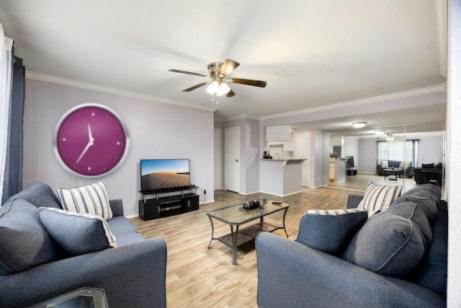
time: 11:35
